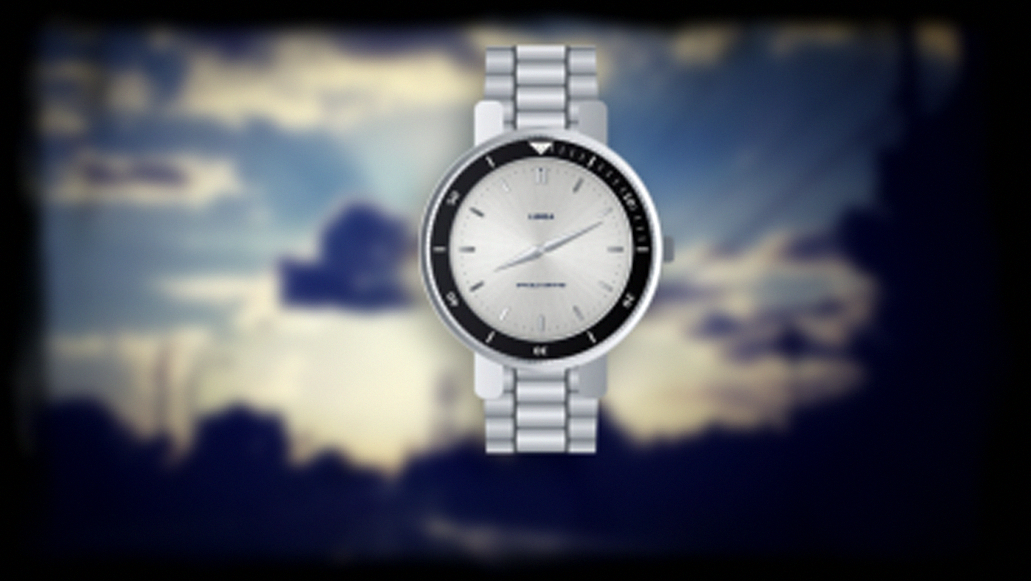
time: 8:11
